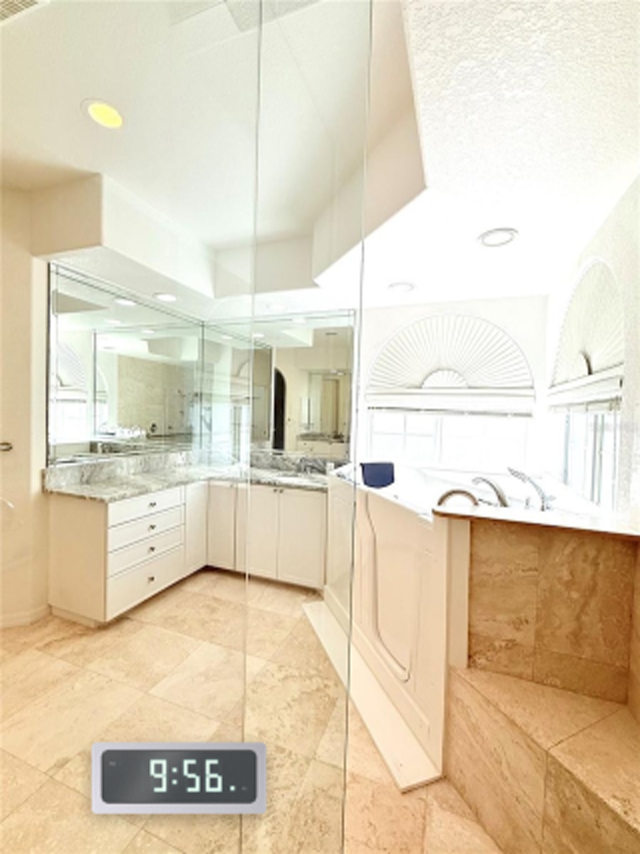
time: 9:56
